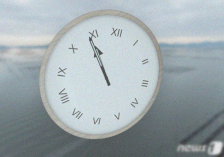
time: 10:54
